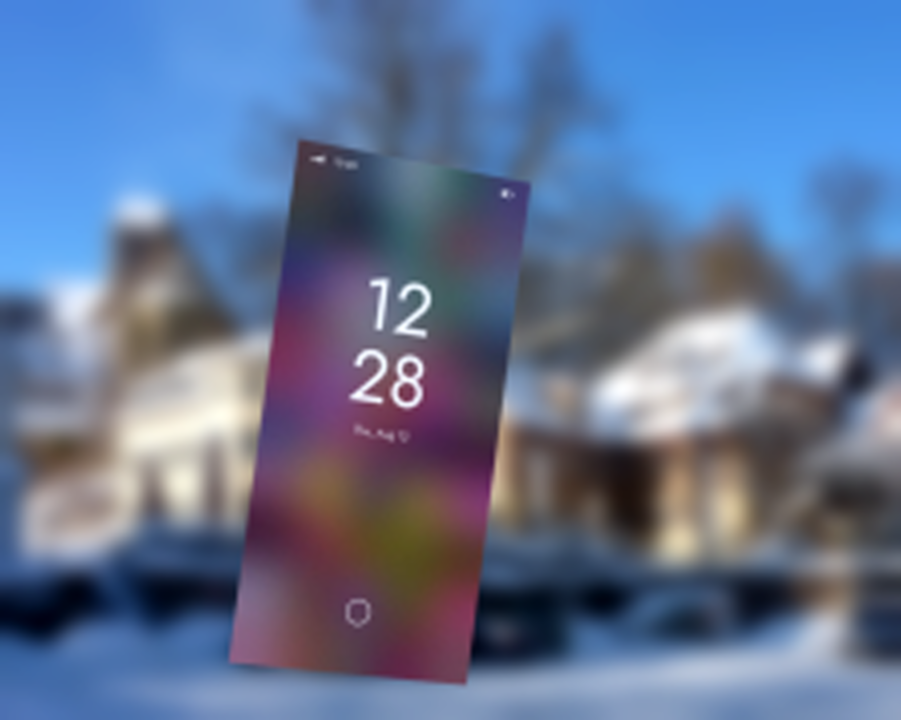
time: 12:28
